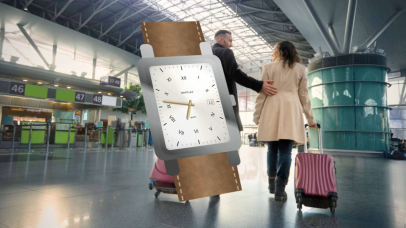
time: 6:47
